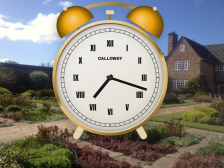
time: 7:18
